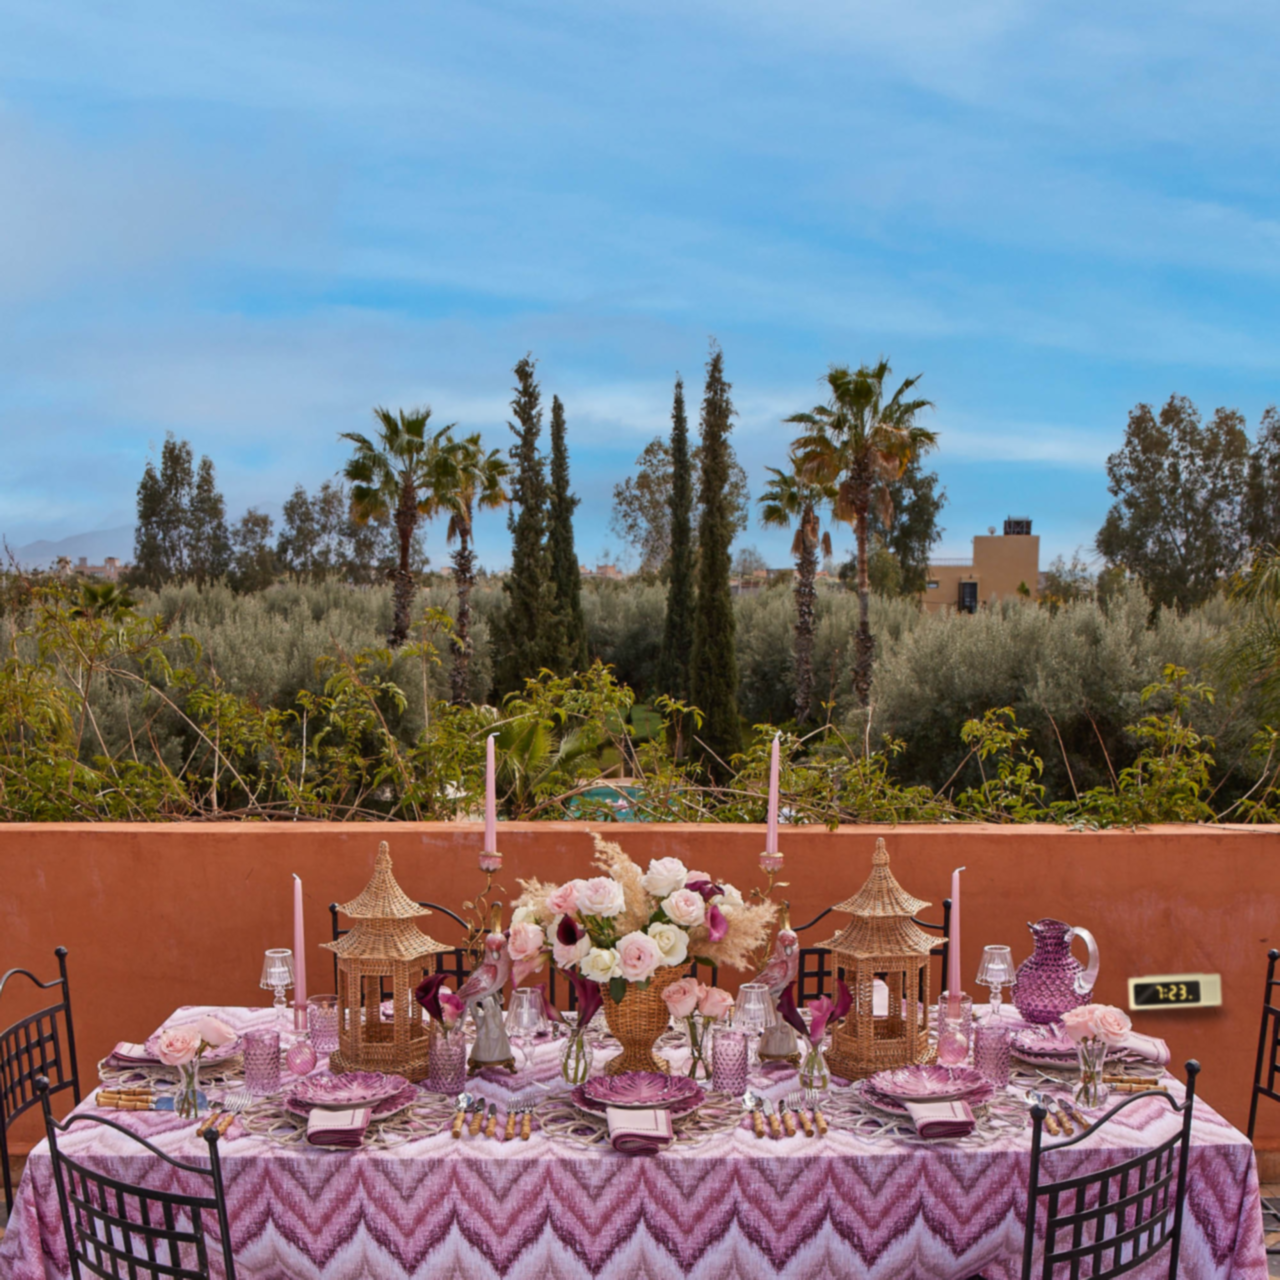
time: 7:23
